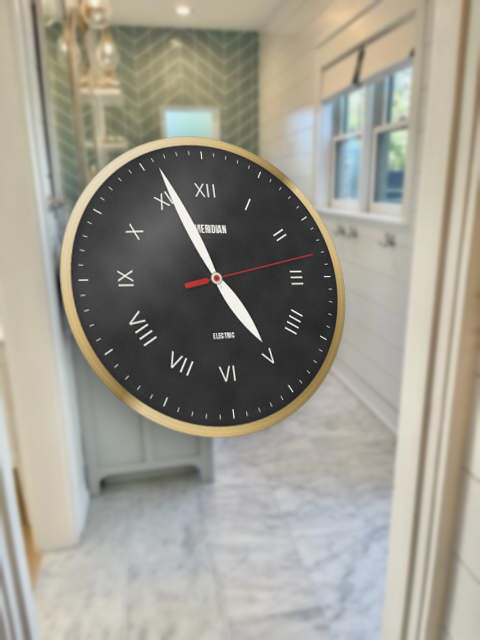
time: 4:56:13
